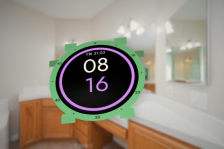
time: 8:16
